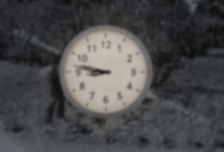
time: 8:47
